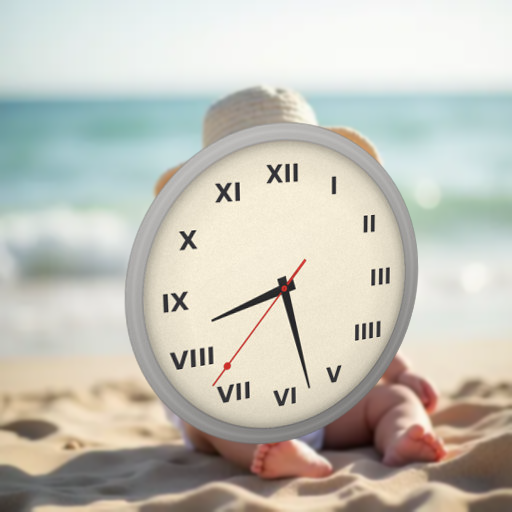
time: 8:27:37
